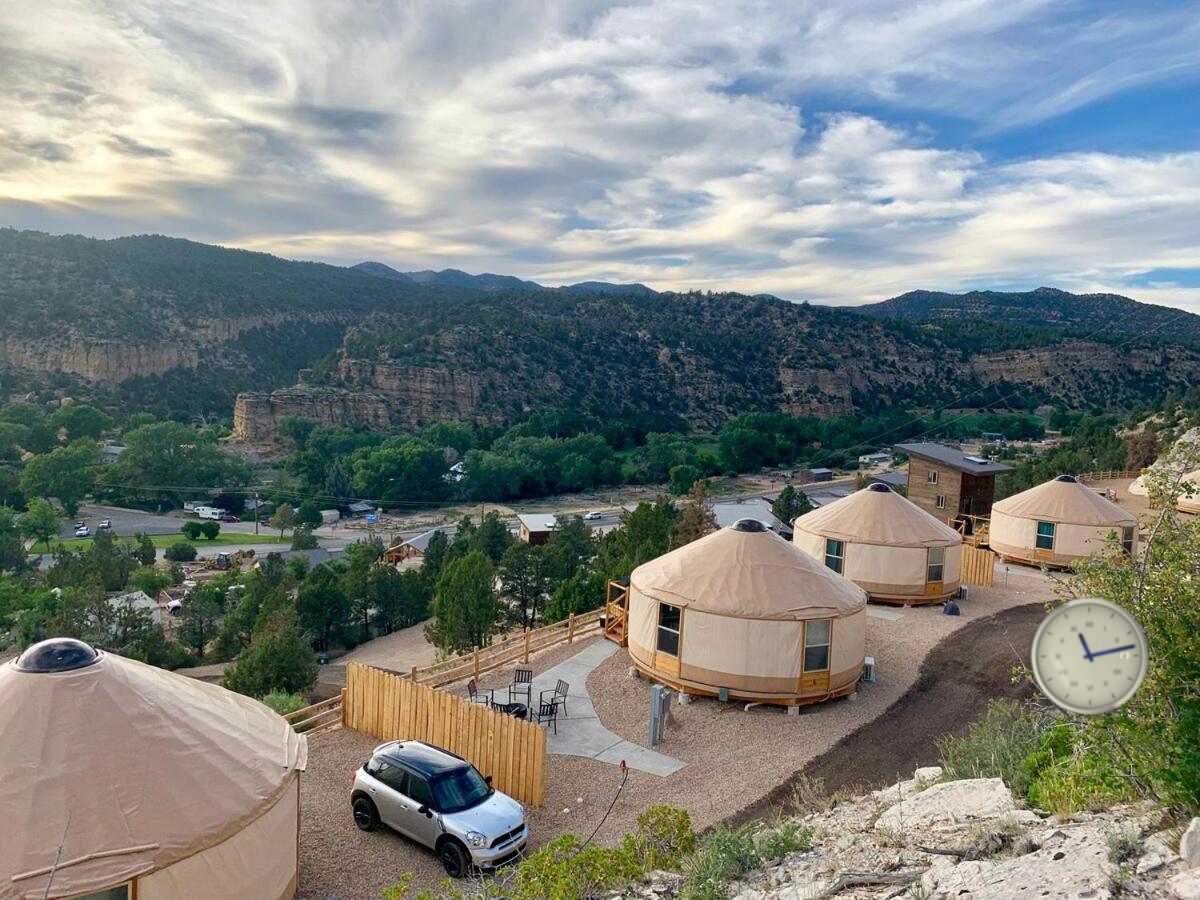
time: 11:13
